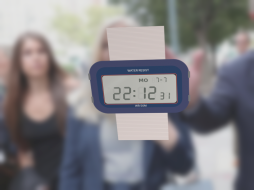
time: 22:12:31
